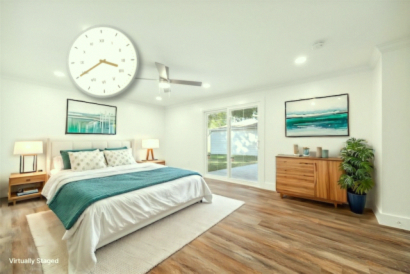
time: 3:40
